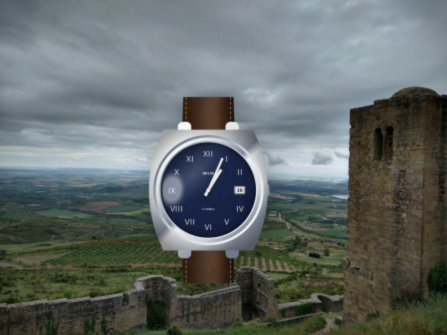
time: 1:04
